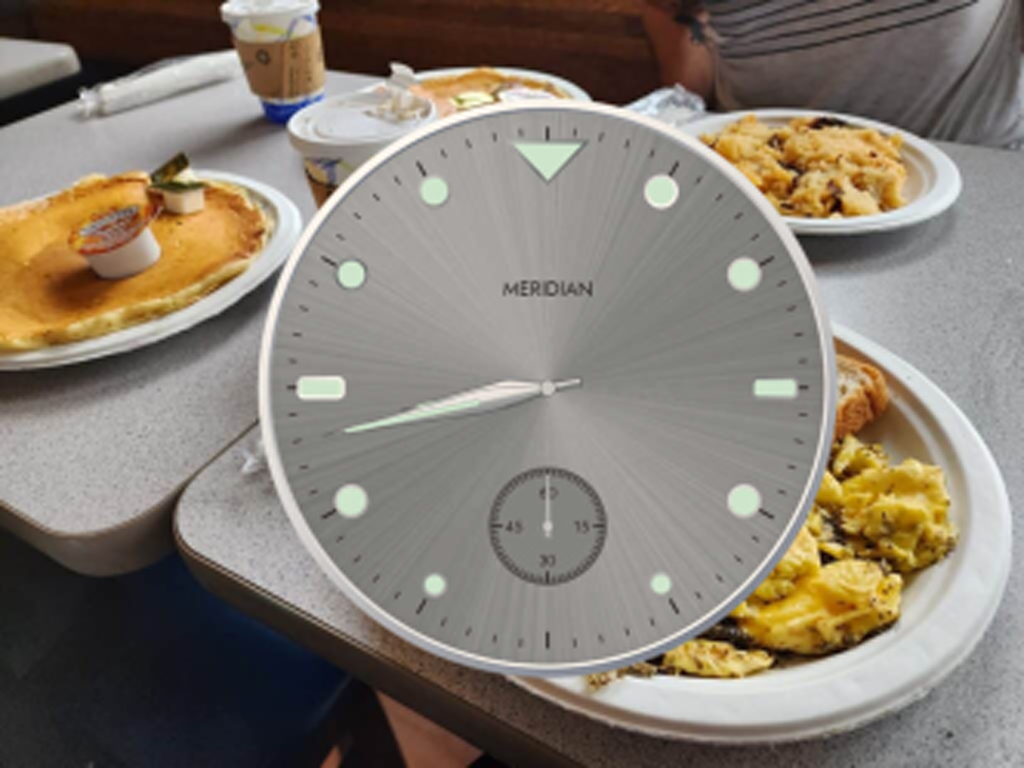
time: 8:43
